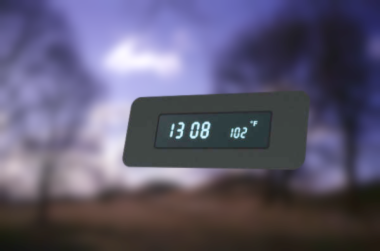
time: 13:08
